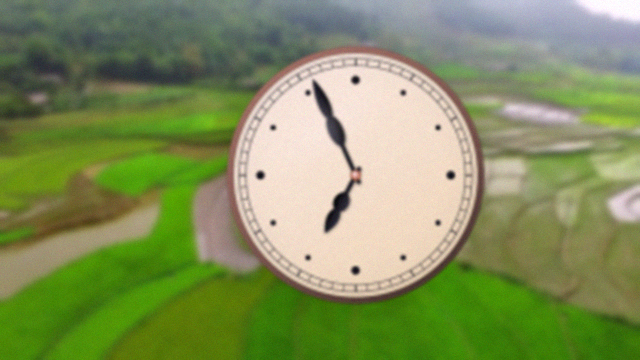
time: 6:56
